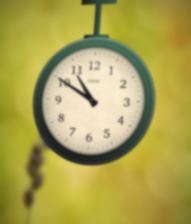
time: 10:50
